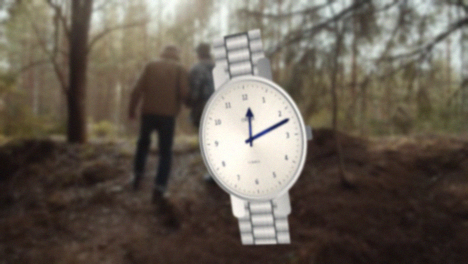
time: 12:12
